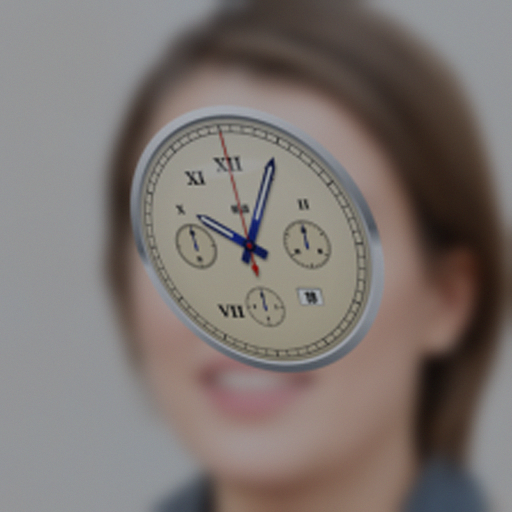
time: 10:05
